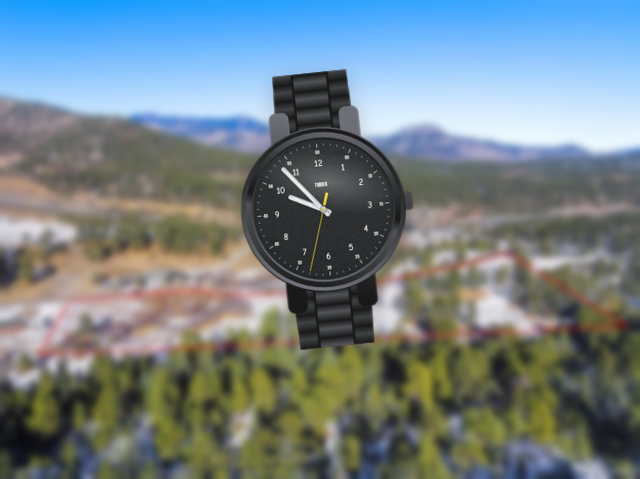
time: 9:53:33
